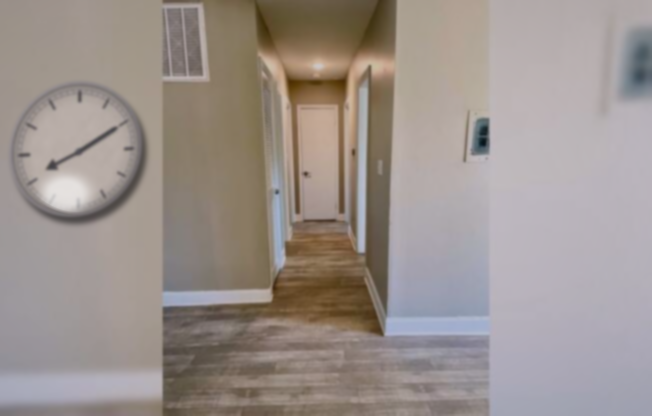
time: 8:10
